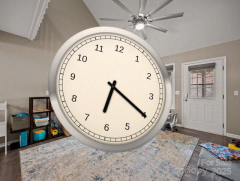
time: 6:20
